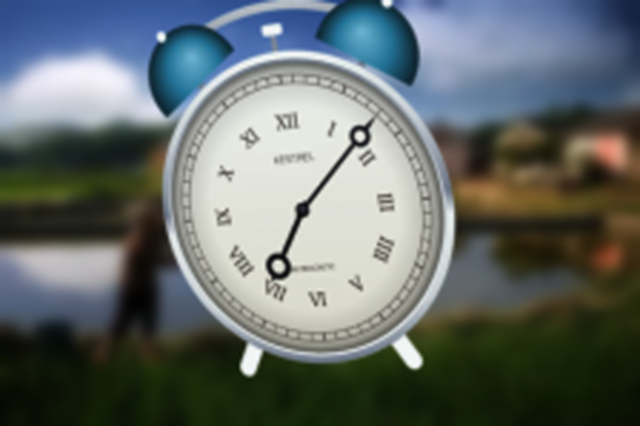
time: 7:08
